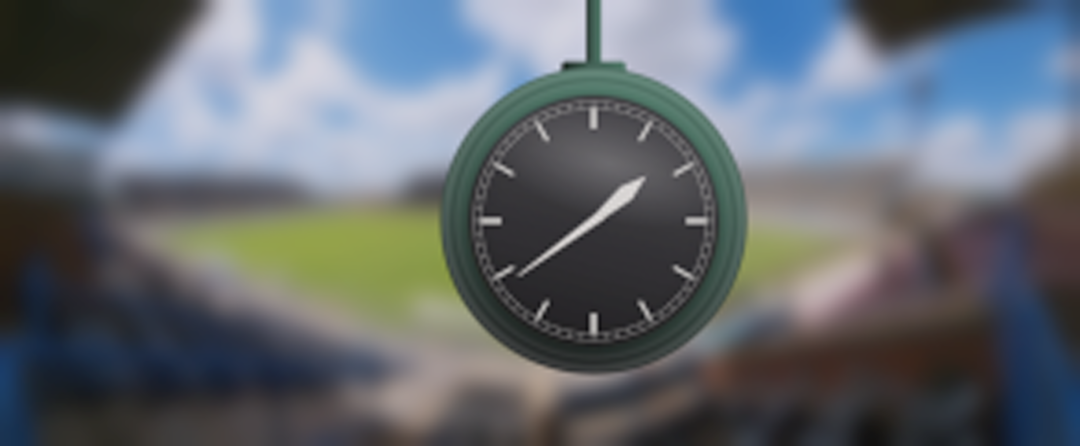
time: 1:39
